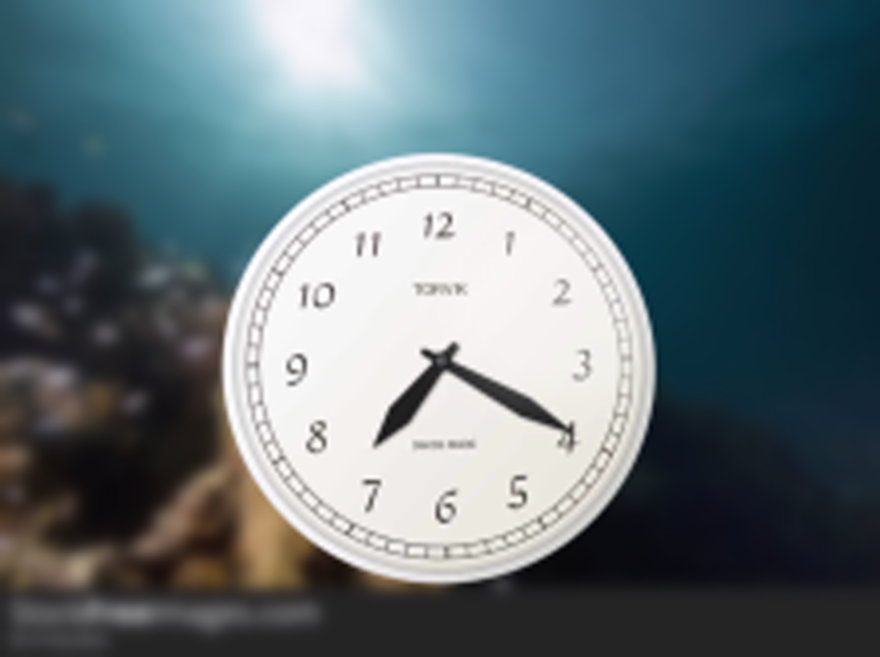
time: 7:20
